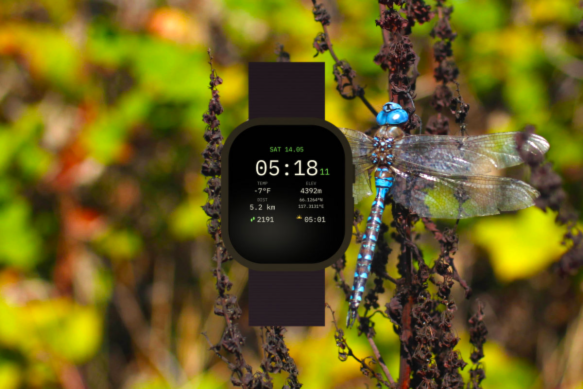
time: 5:18
